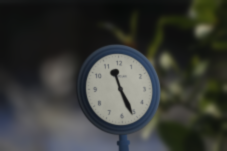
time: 11:26
